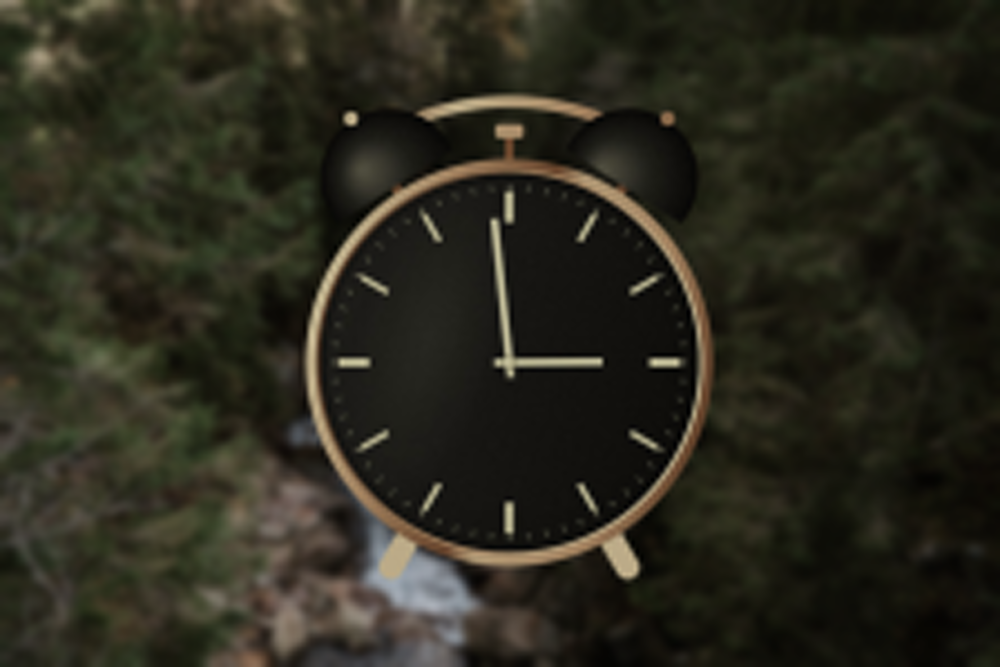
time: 2:59
